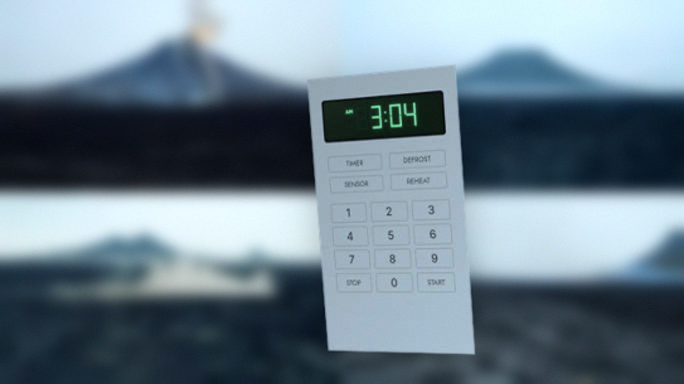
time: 3:04
